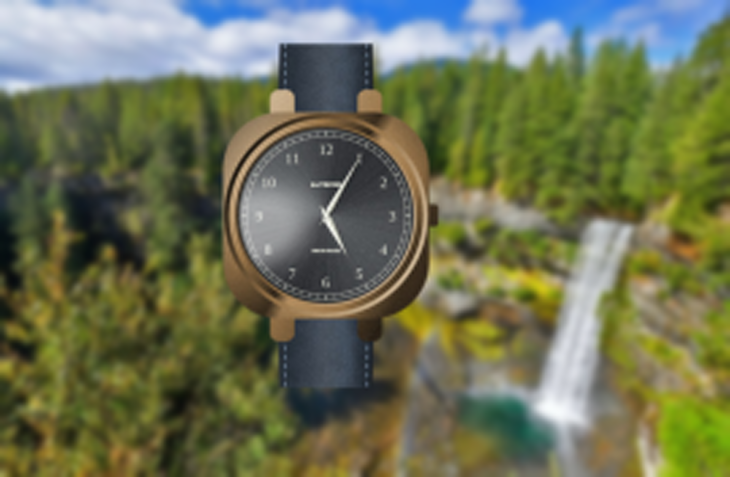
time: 5:05
